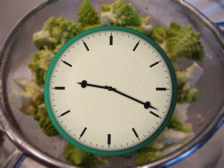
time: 9:19
